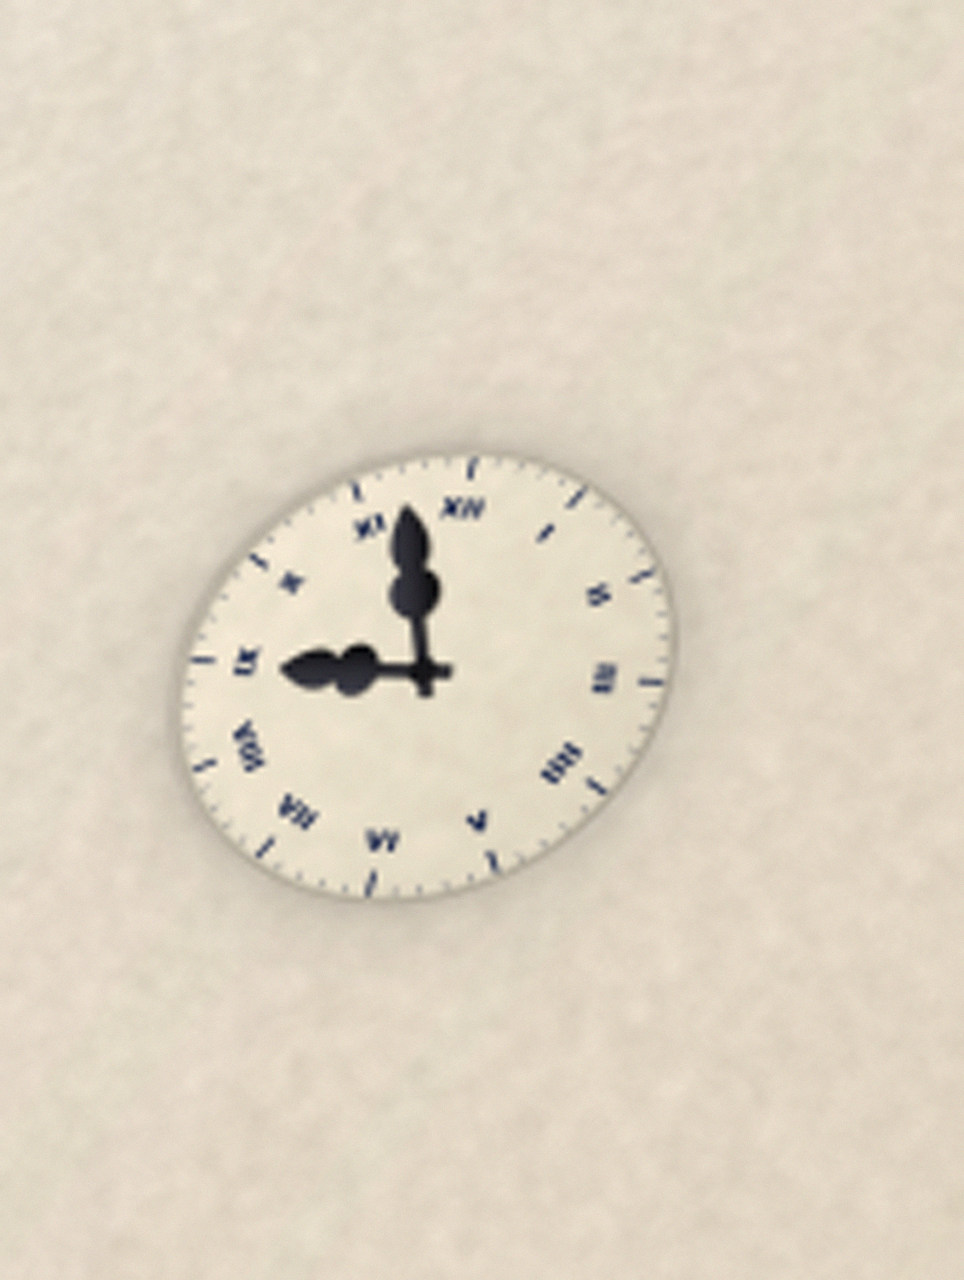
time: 8:57
